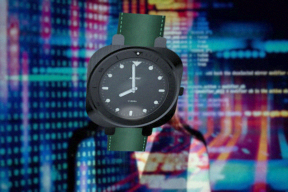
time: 7:59
